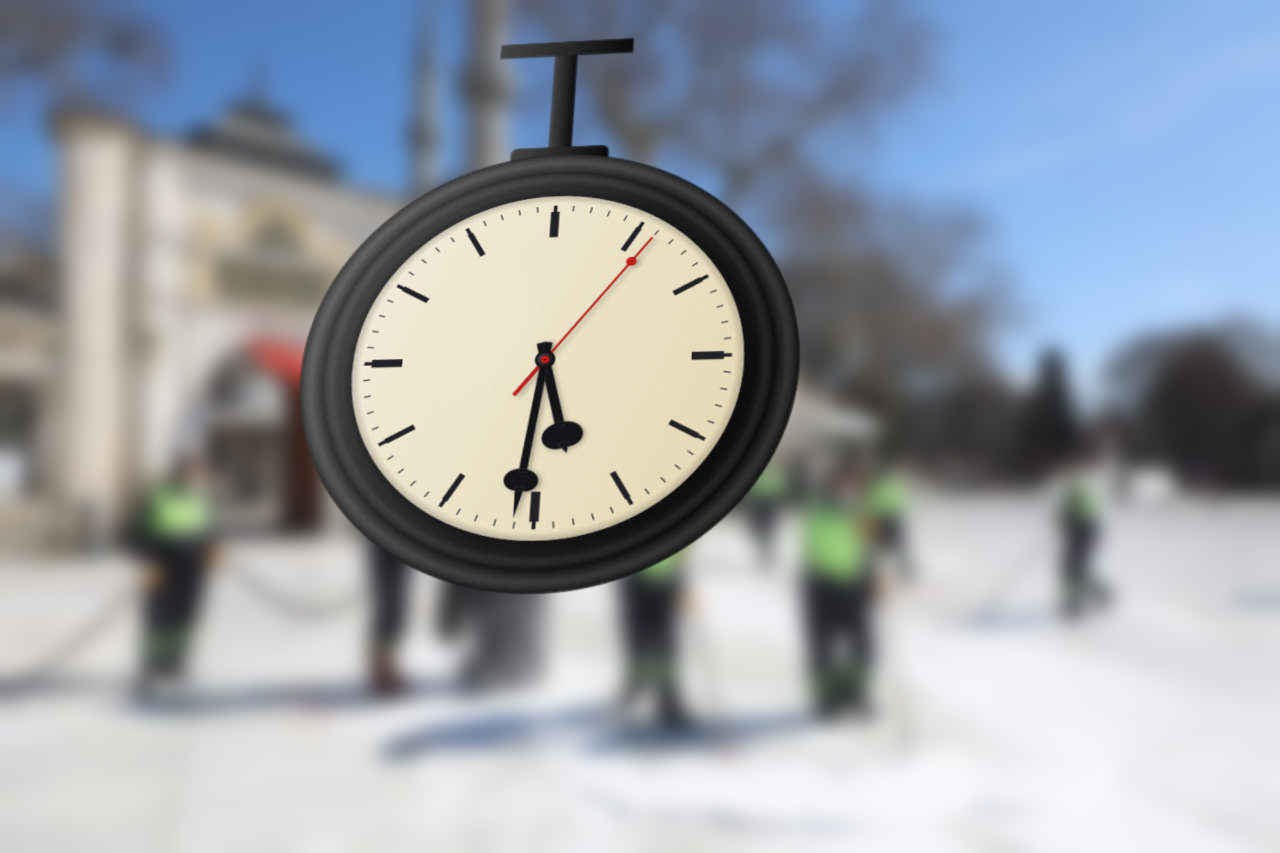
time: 5:31:06
